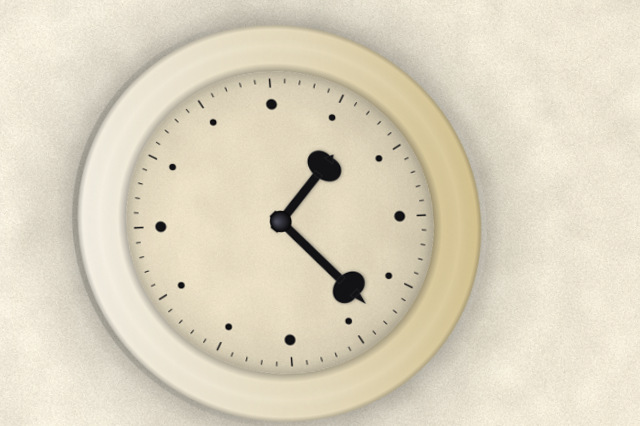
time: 1:23
